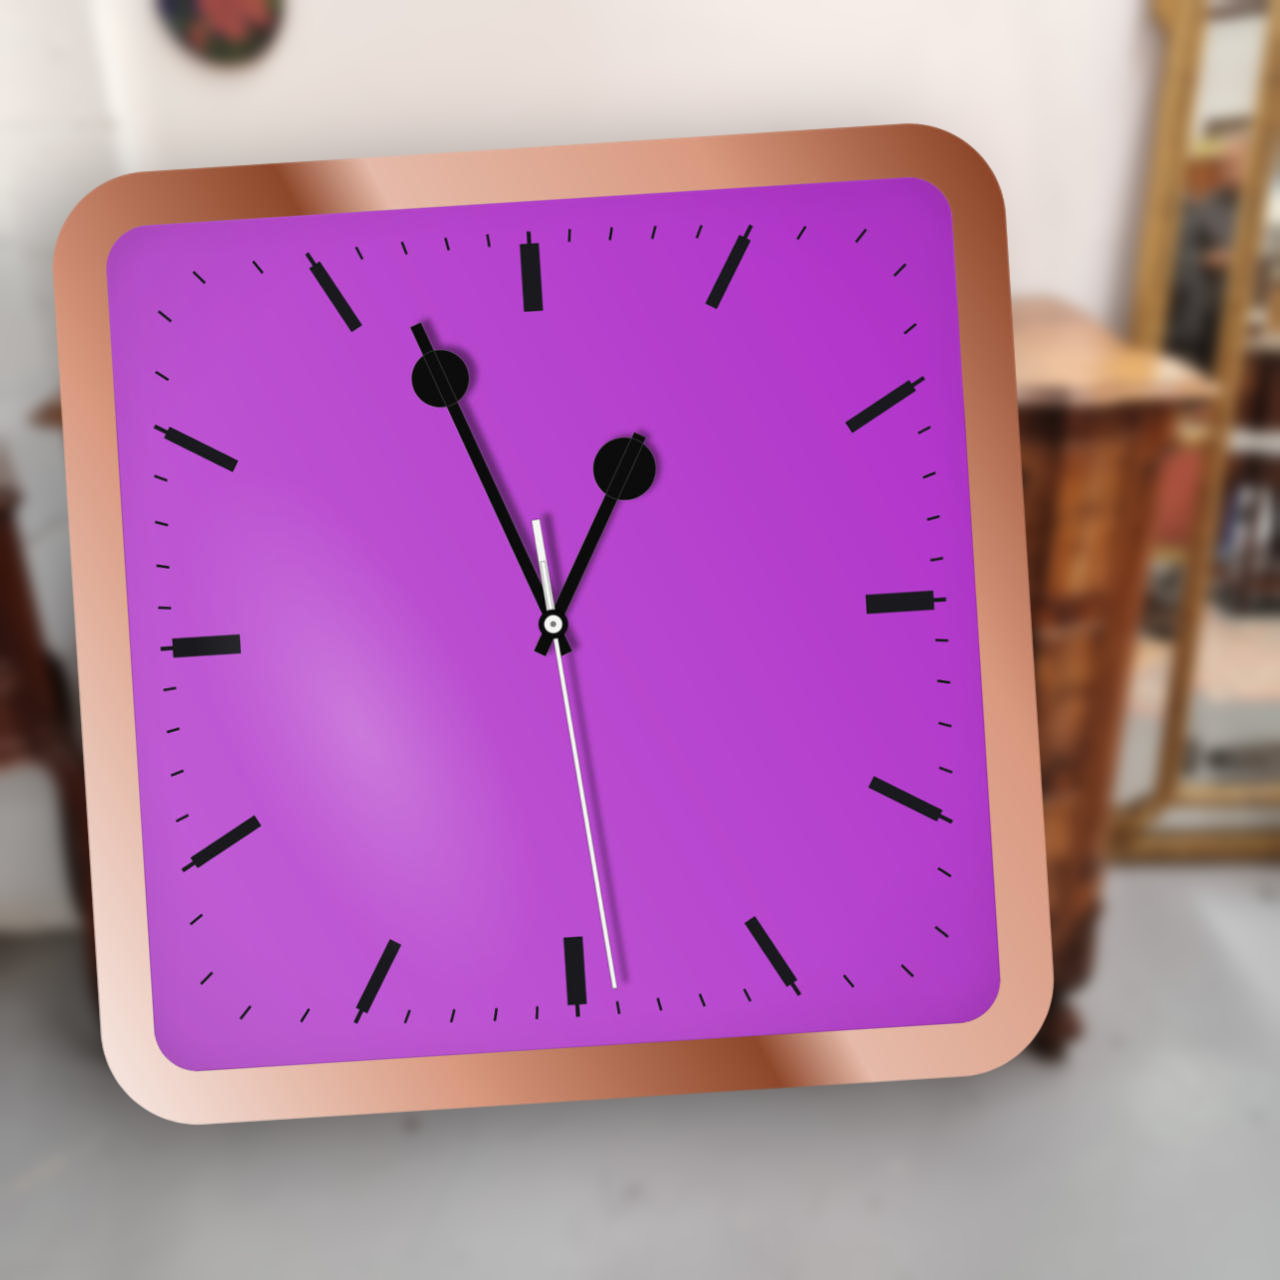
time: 12:56:29
